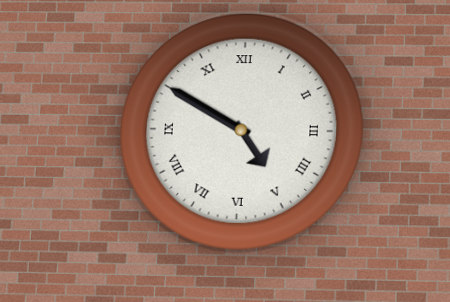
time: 4:50
